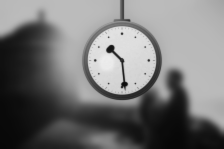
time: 10:29
